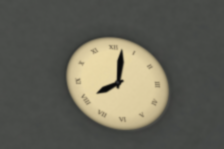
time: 8:02
